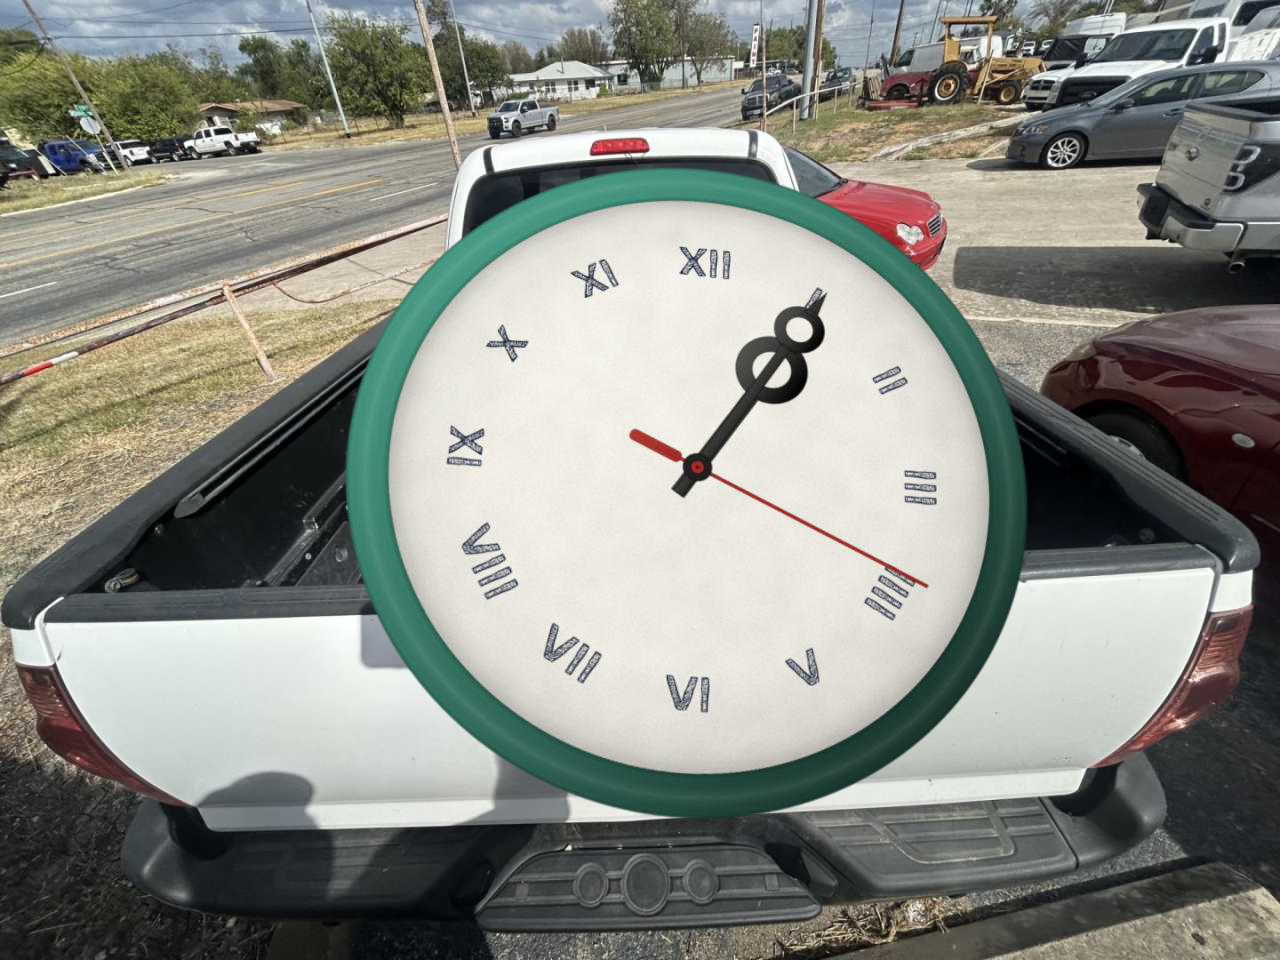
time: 1:05:19
